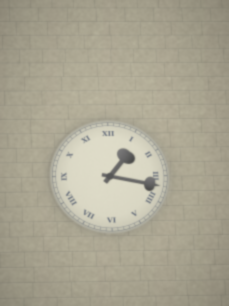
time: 1:17
